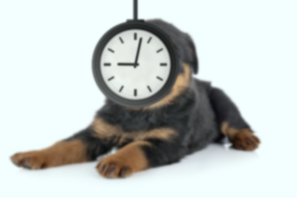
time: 9:02
